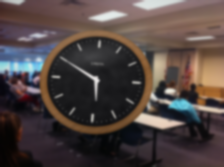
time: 5:50
